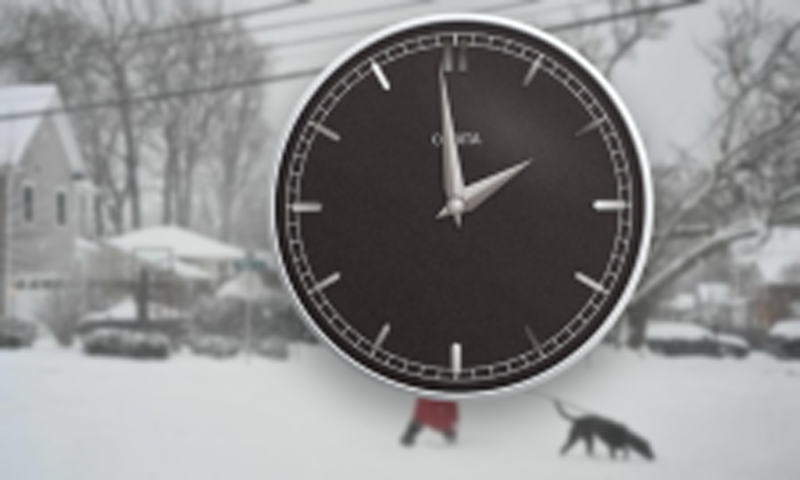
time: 1:59
